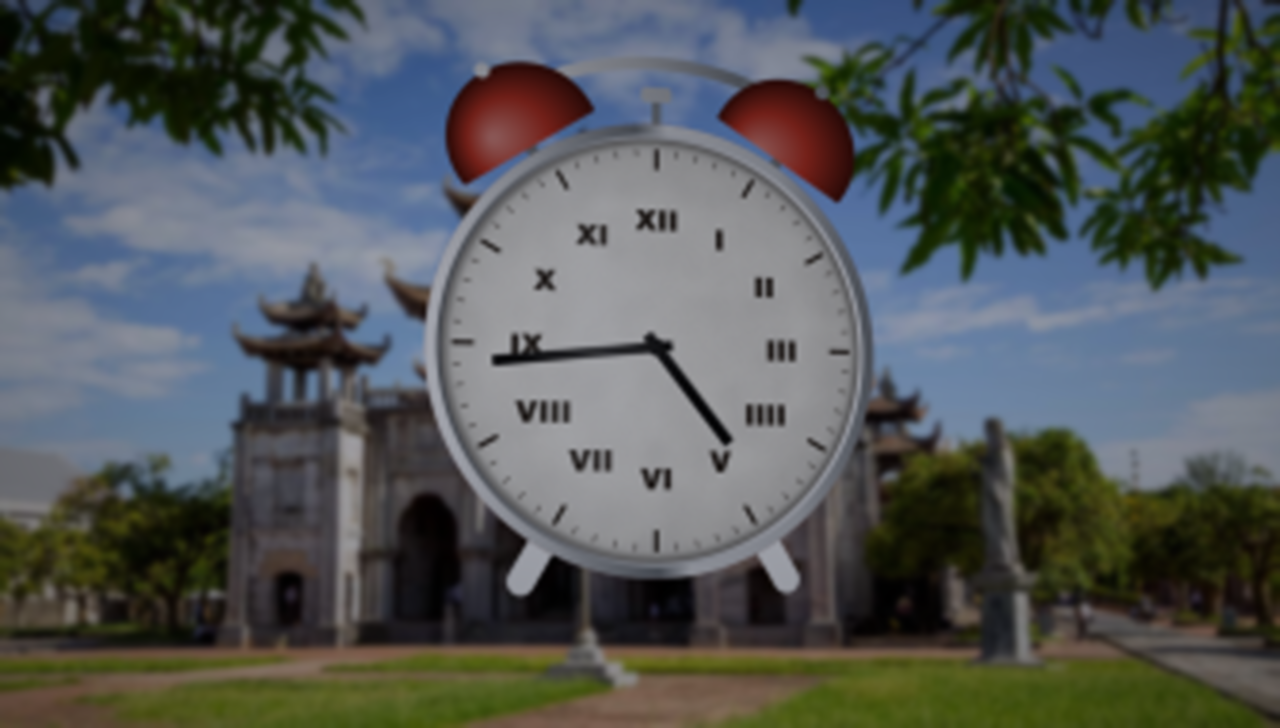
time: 4:44
